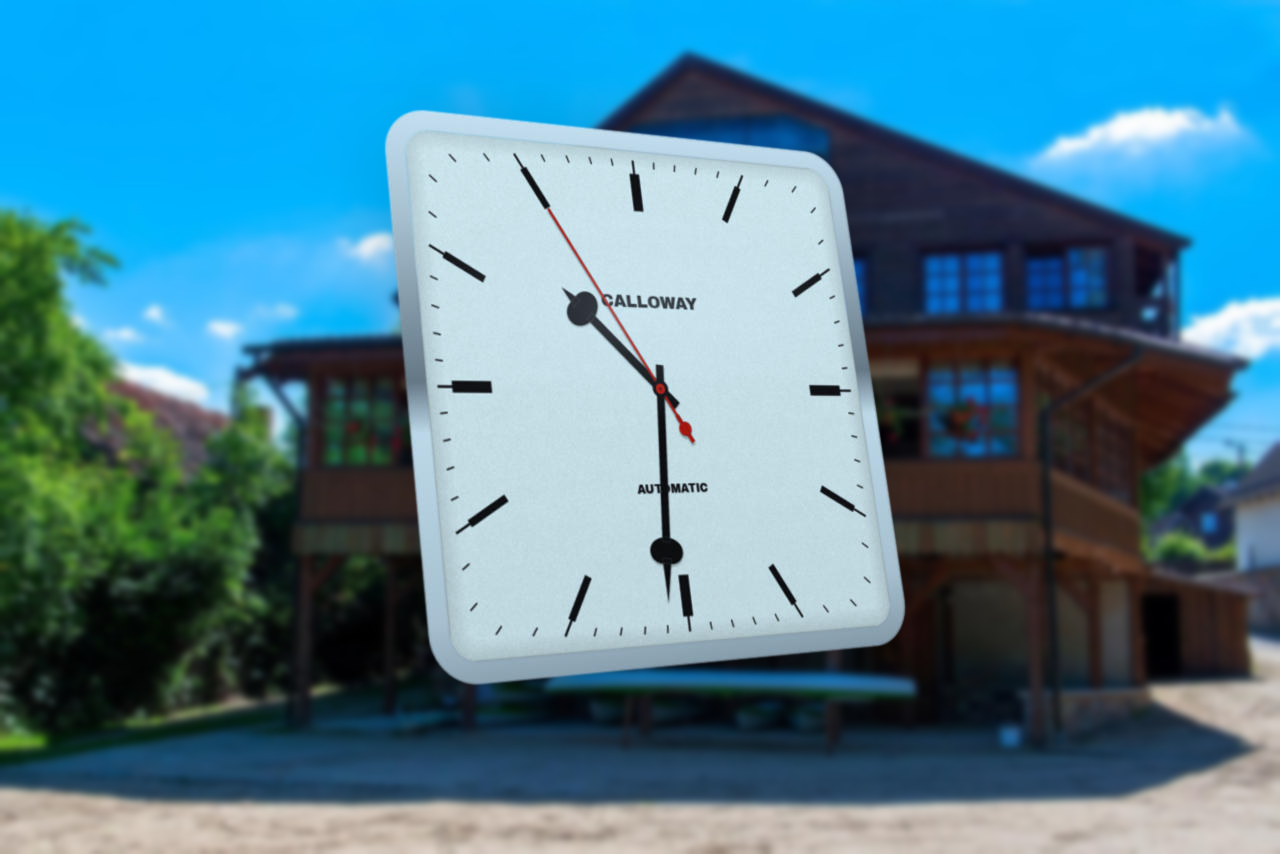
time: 10:30:55
